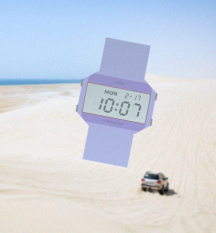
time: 10:07
